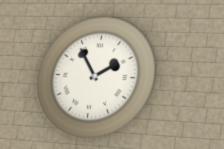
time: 1:54
